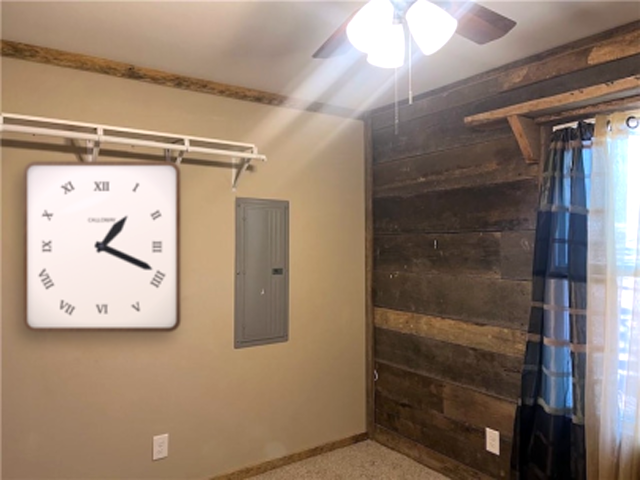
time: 1:19
